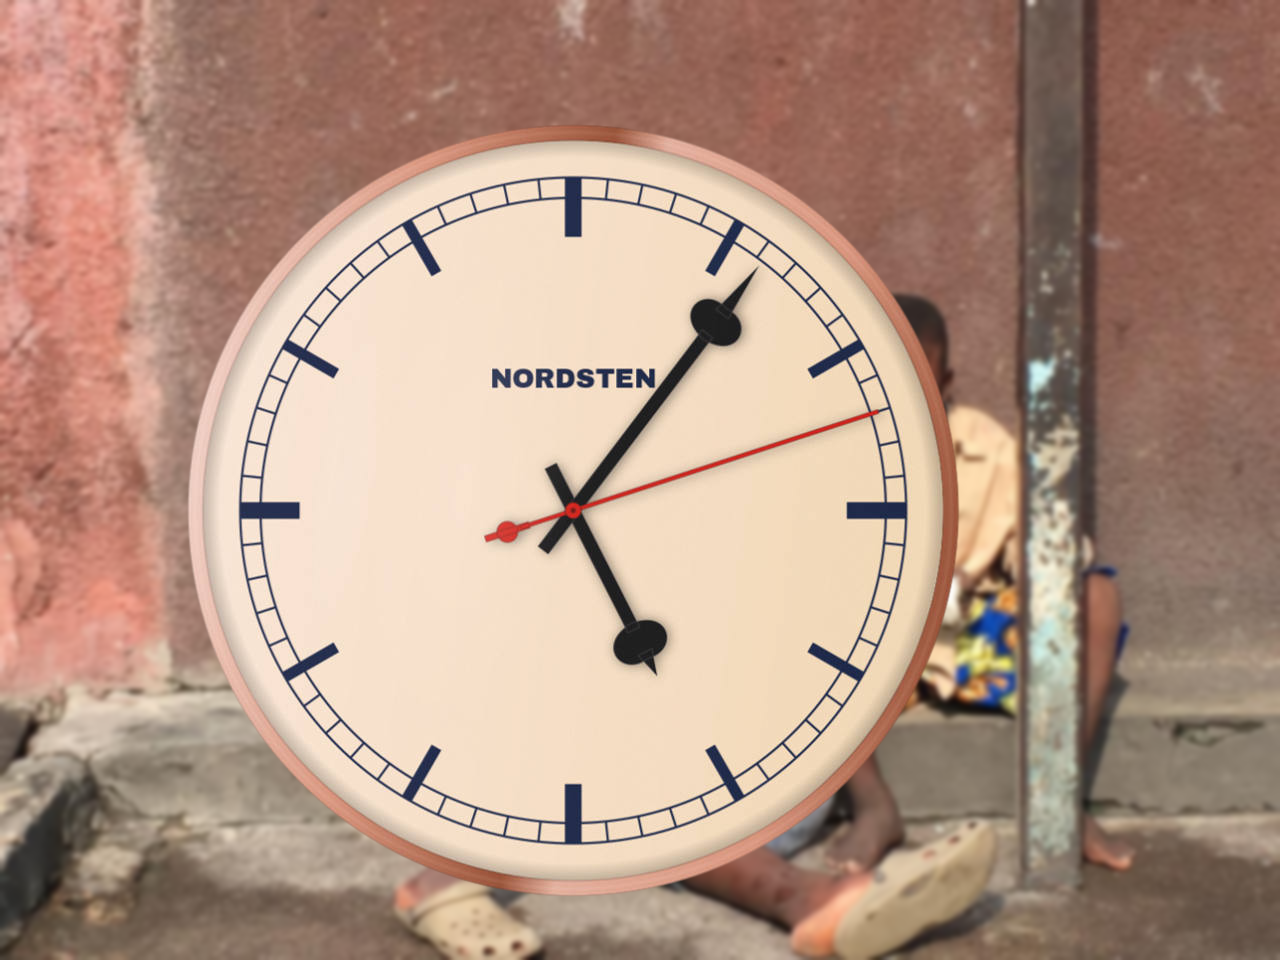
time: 5:06:12
